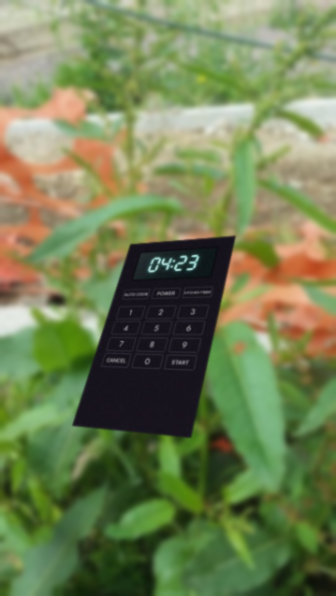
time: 4:23
